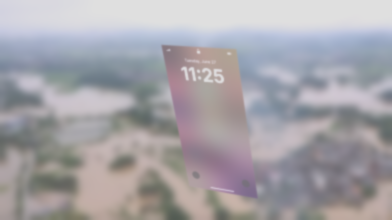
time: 11:25
